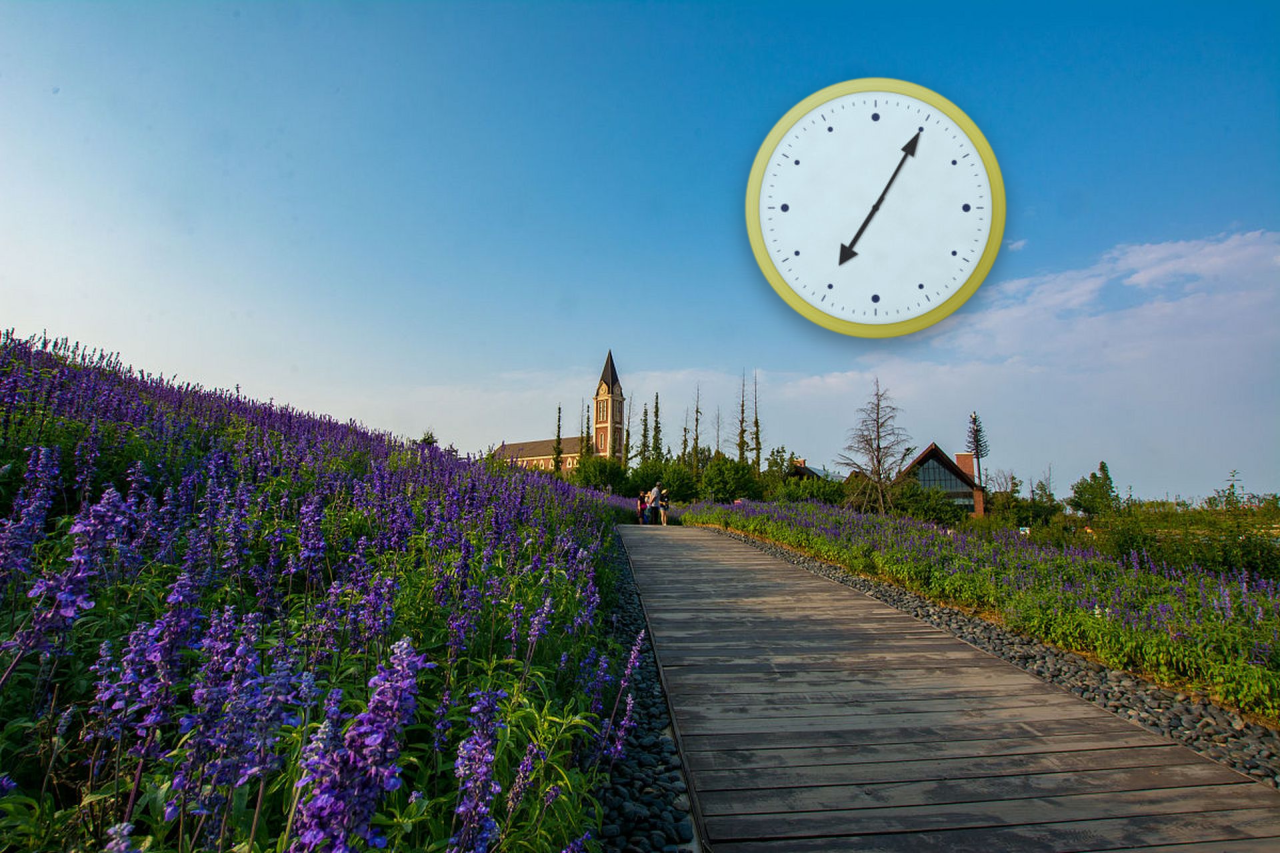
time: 7:05
